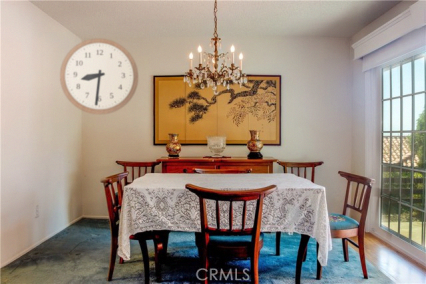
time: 8:31
